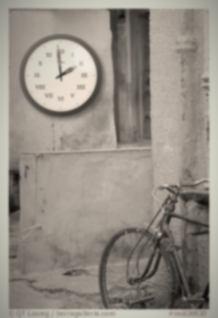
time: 1:59
